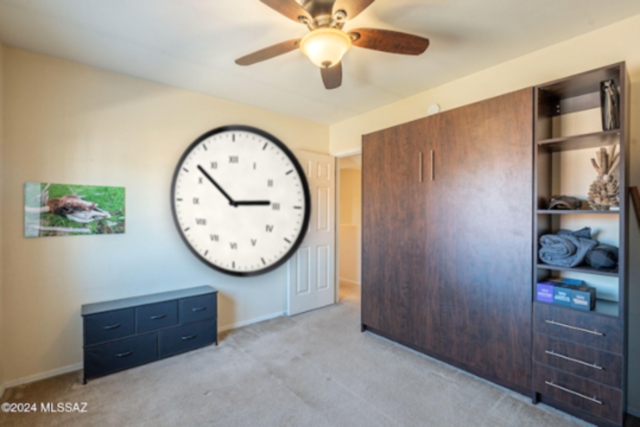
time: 2:52
